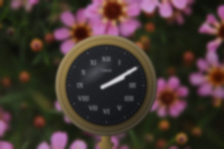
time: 2:10
